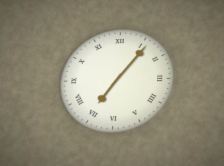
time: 7:06
